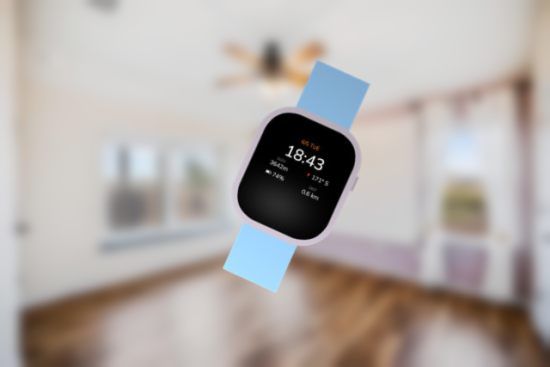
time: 18:43
